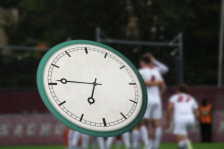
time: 6:46
